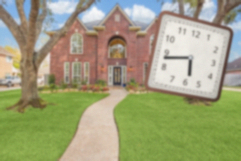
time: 5:43
